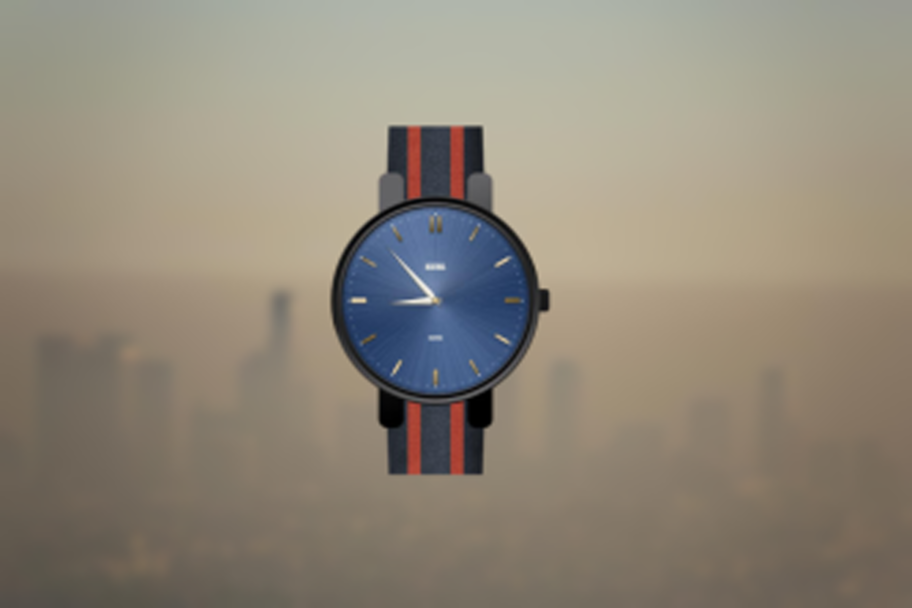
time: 8:53
